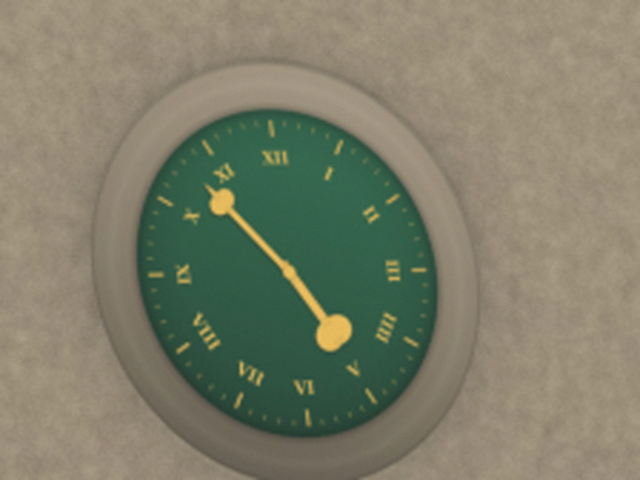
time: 4:53
